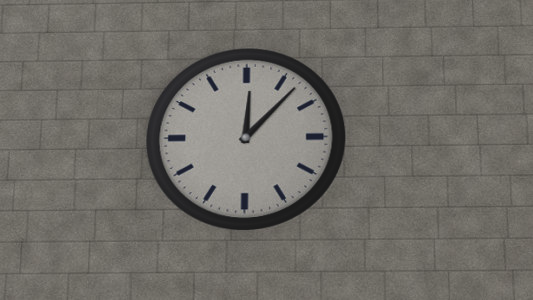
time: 12:07
